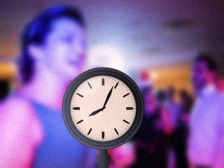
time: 8:04
